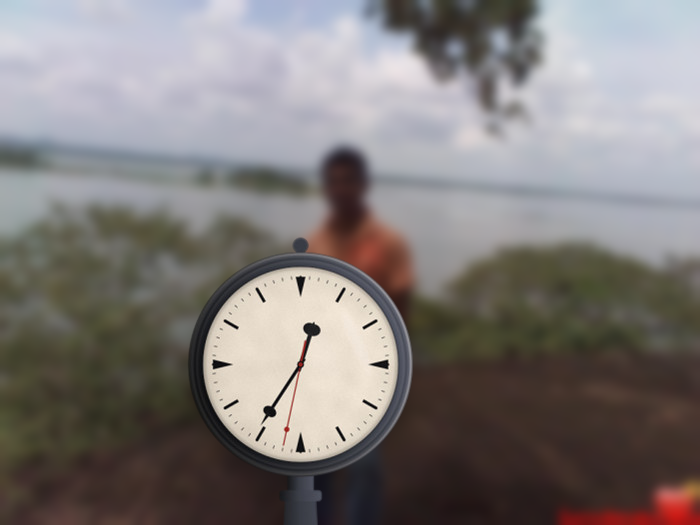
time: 12:35:32
